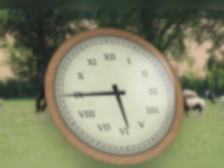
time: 5:45
